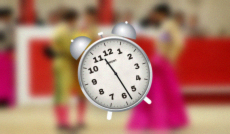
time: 11:28
